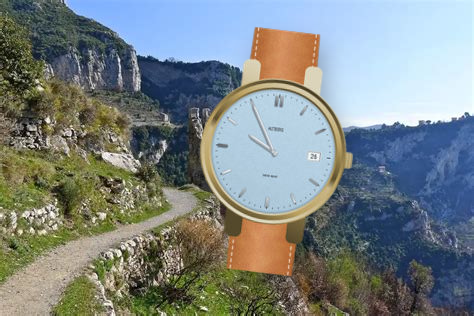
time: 9:55
